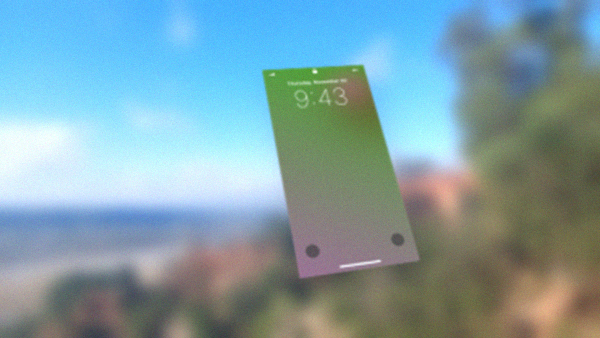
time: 9:43
